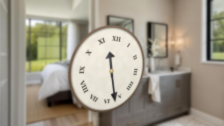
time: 11:27
